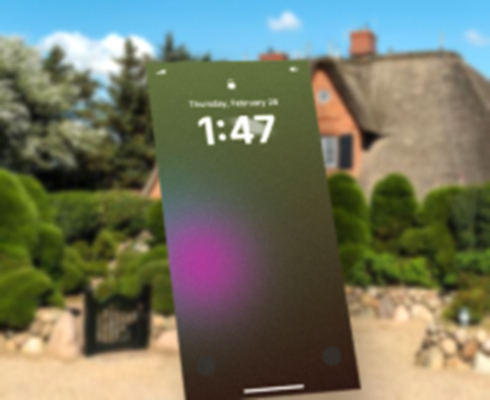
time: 1:47
